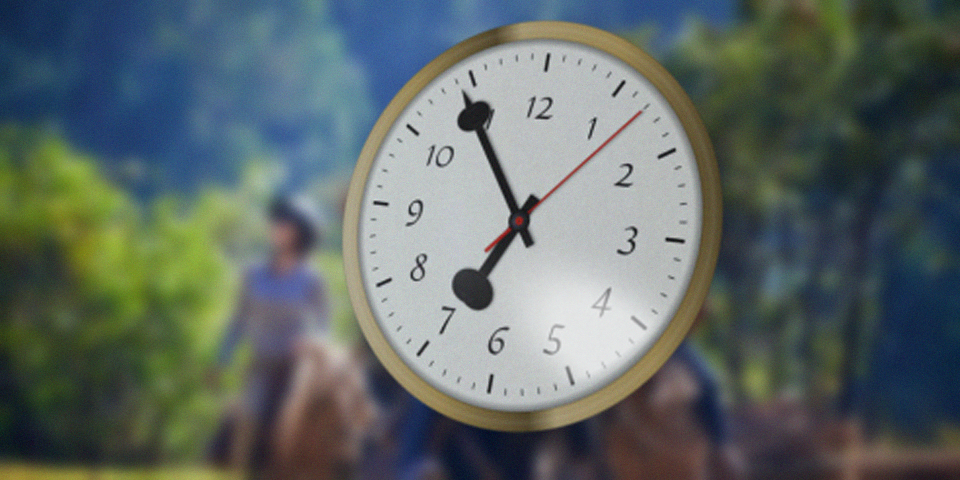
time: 6:54:07
